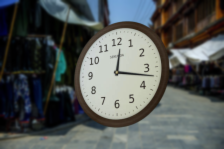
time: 12:17
